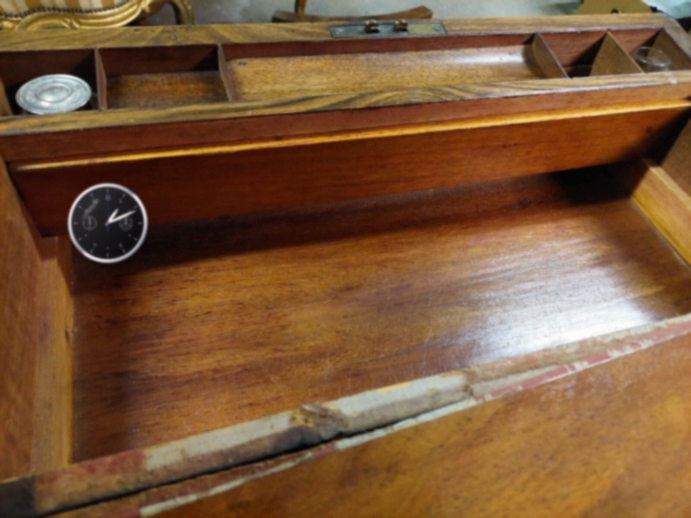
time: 1:11
